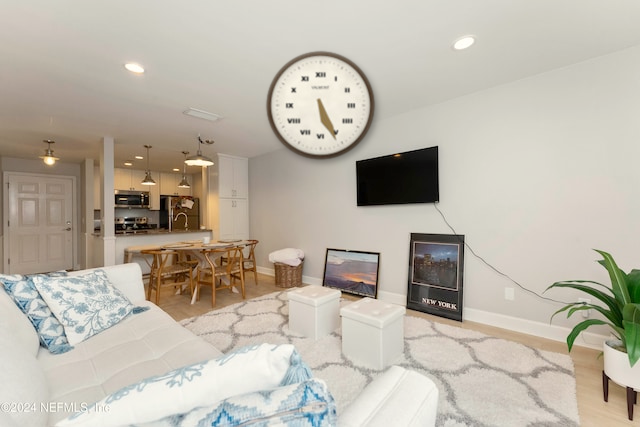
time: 5:26
